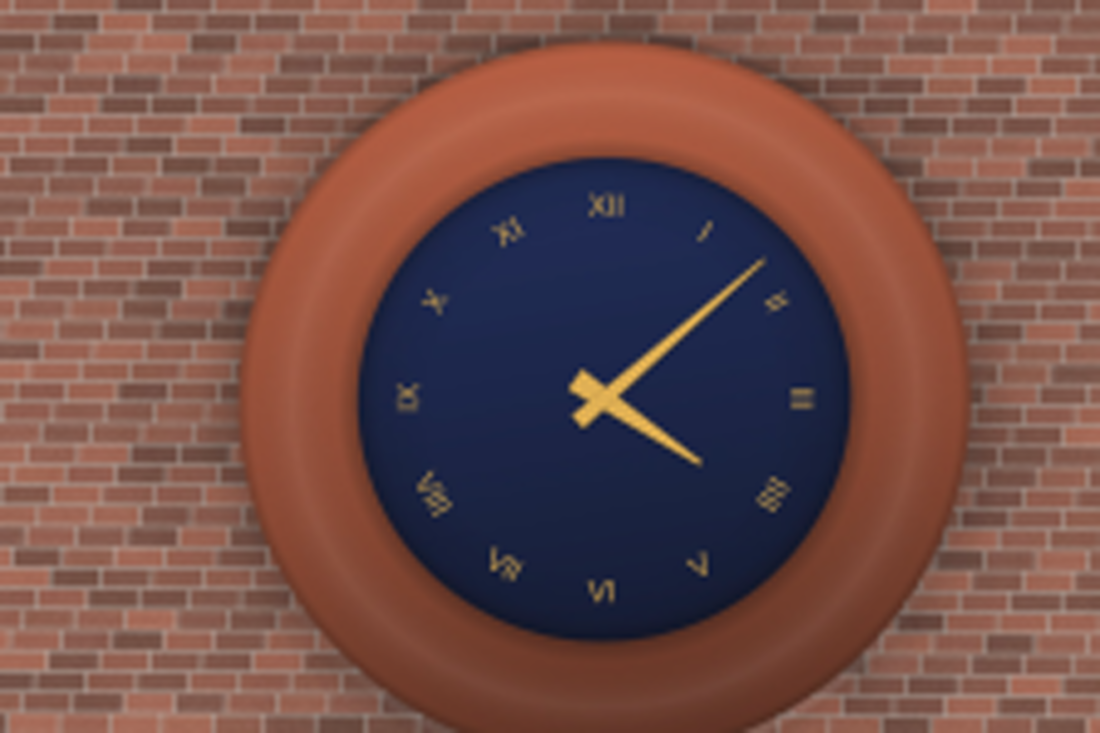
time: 4:08
